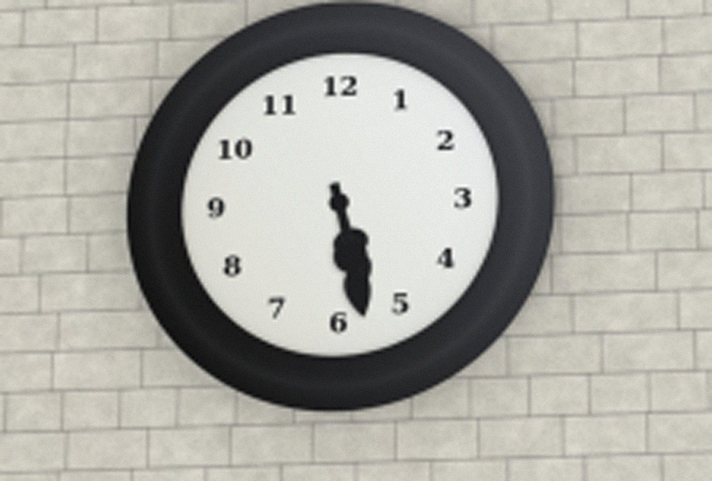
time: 5:28
